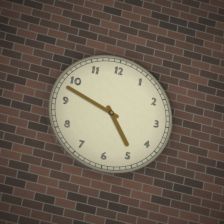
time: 4:48
